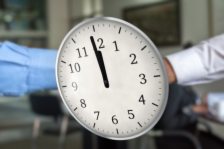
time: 11:59
